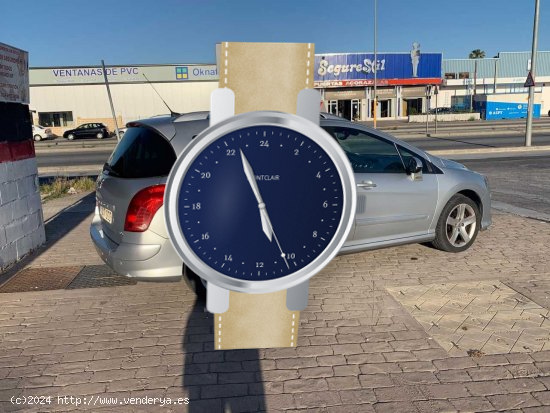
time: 10:56:26
